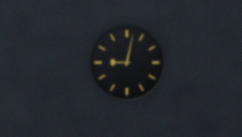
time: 9:02
